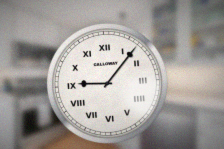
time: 9:07
